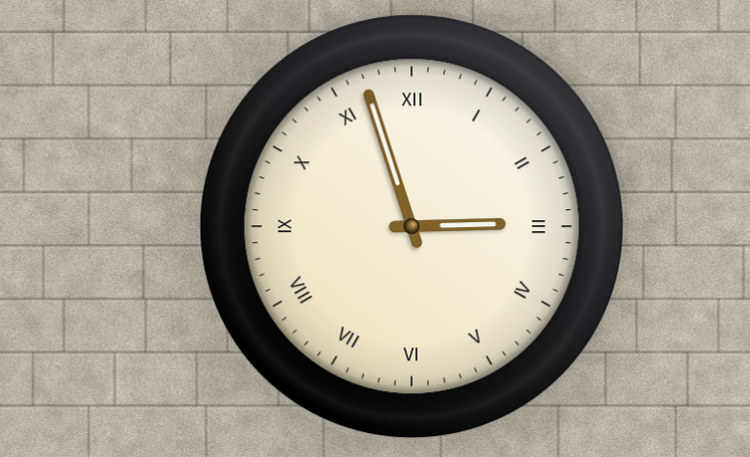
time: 2:57
